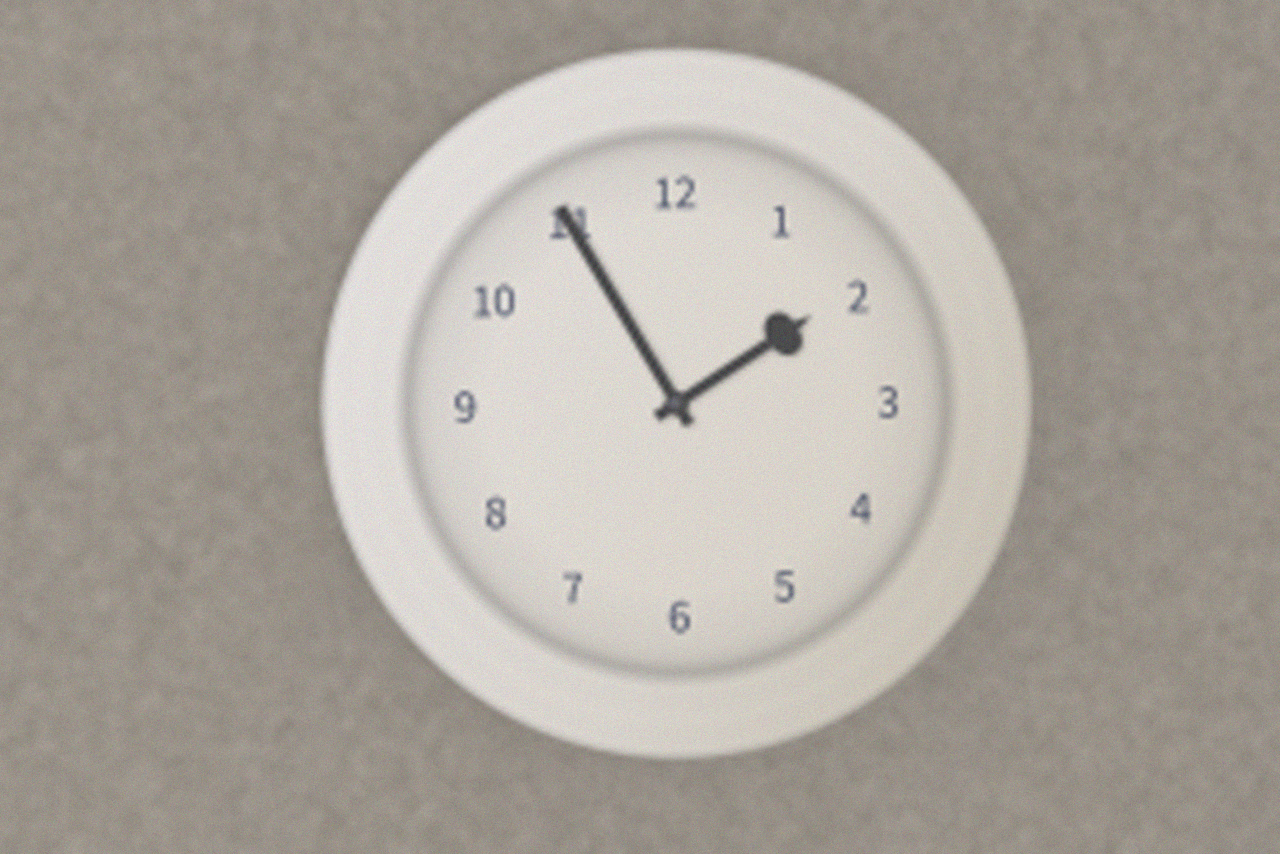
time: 1:55
